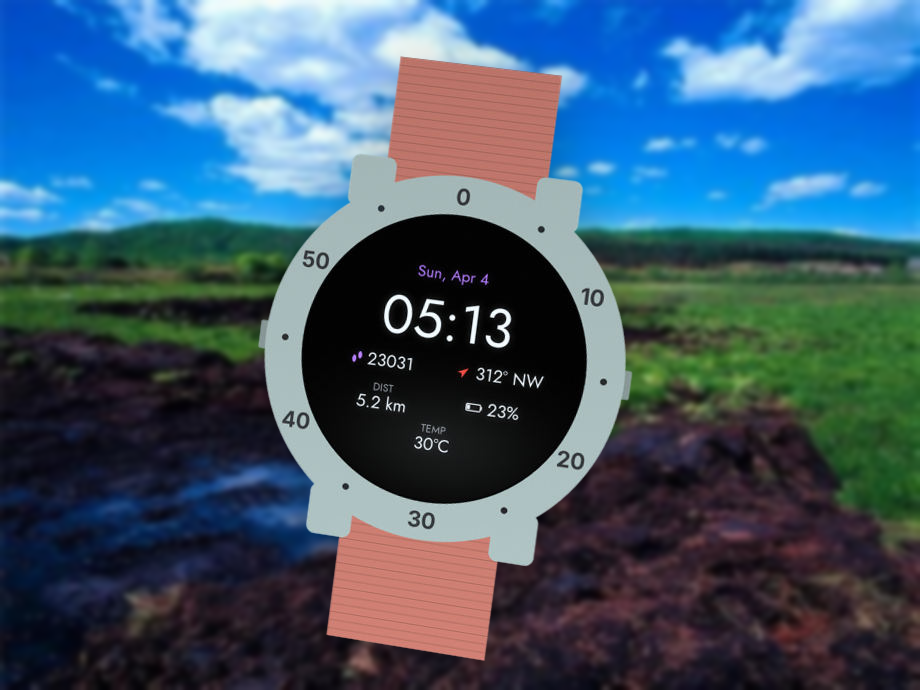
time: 5:13
